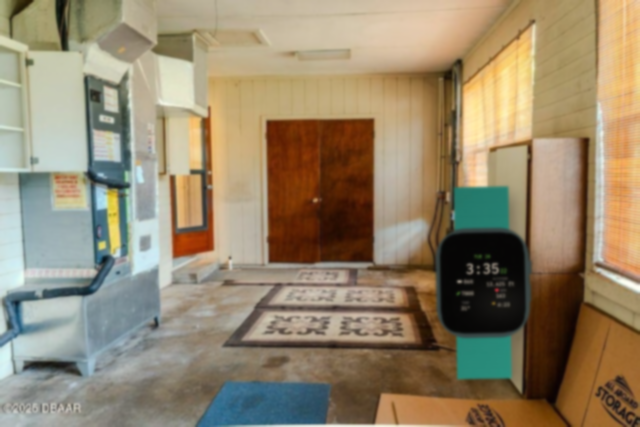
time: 3:35
